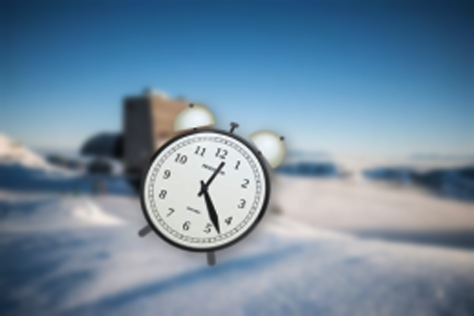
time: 12:23
